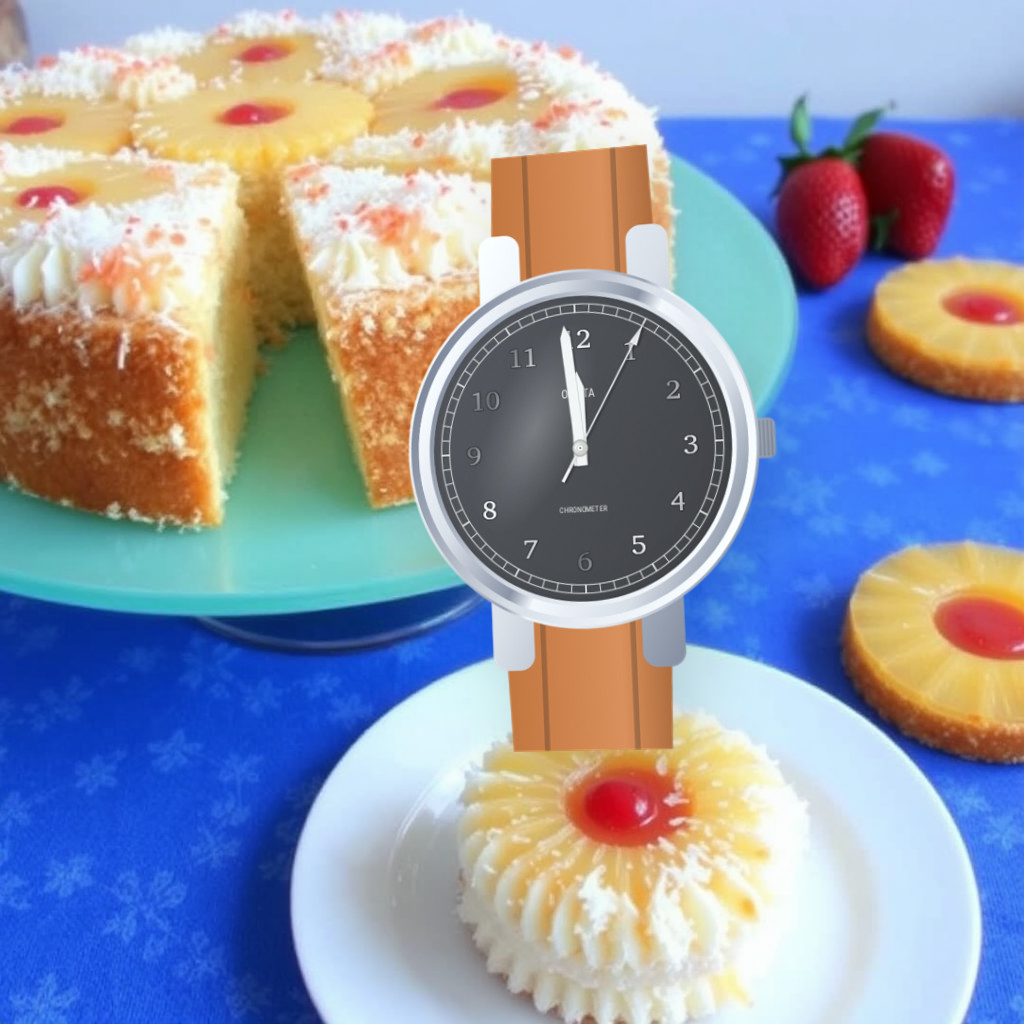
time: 11:59:05
